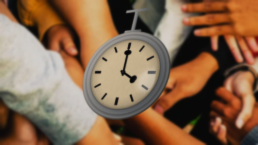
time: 4:00
